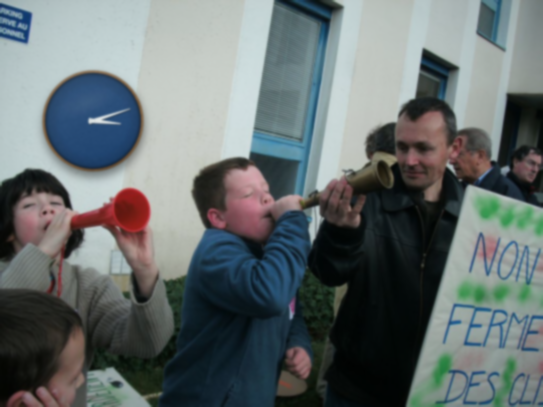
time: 3:12
